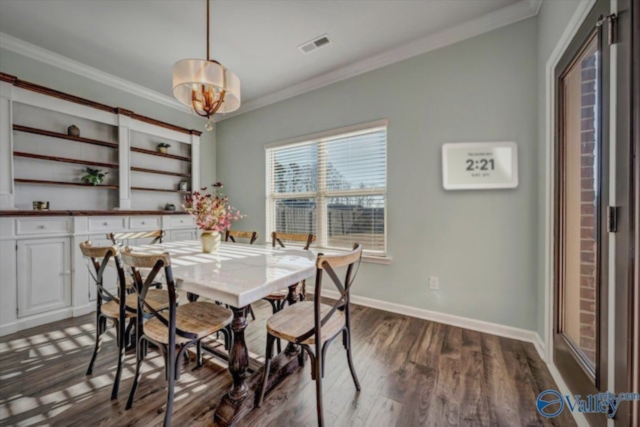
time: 2:21
